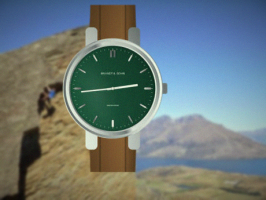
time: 2:44
